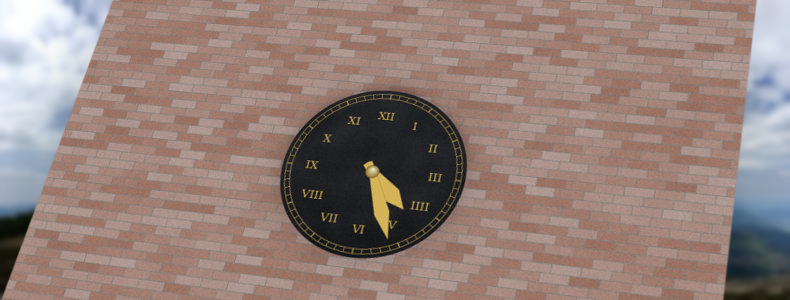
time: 4:26
